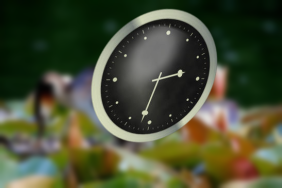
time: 2:32
